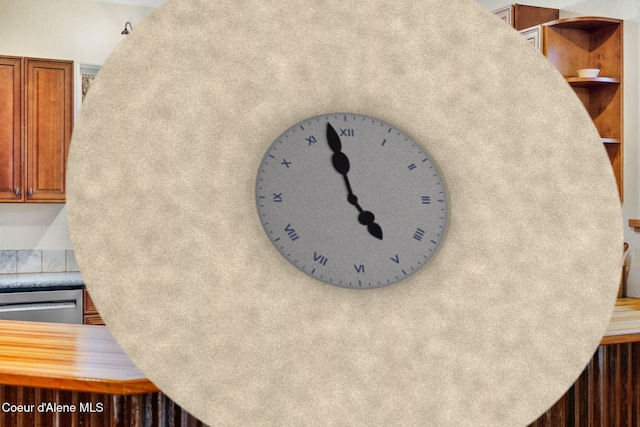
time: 4:58
